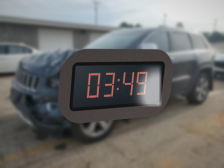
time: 3:49
